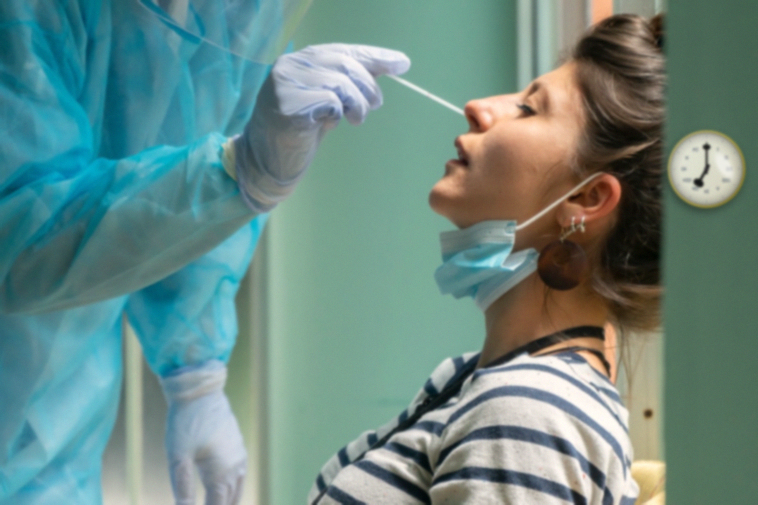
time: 7:00
